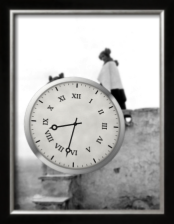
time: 8:32
